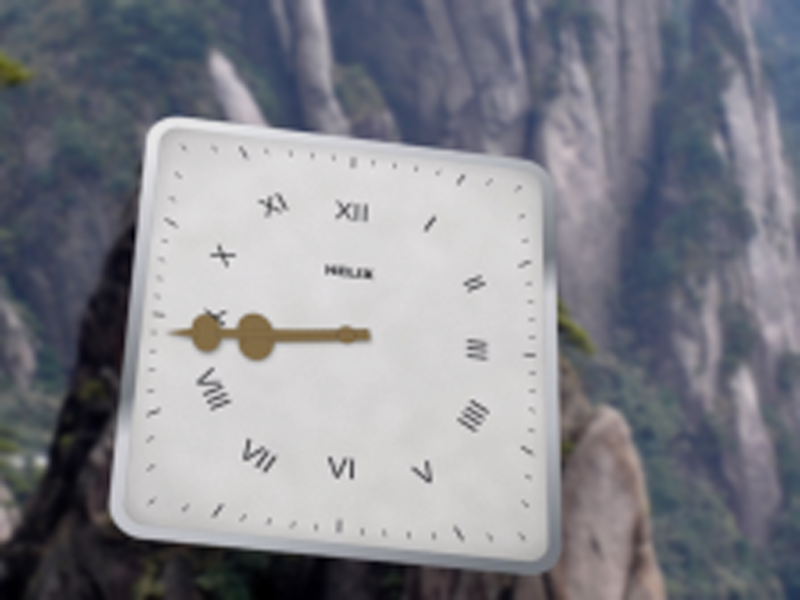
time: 8:44
